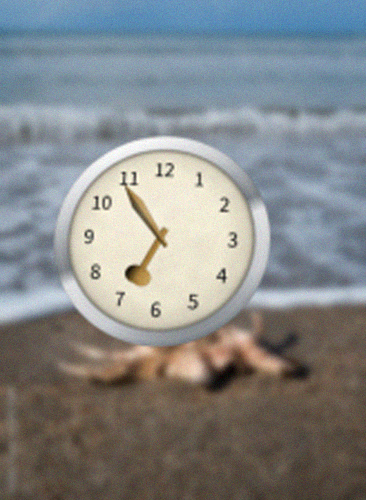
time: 6:54
